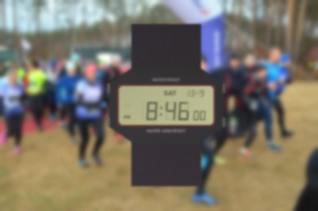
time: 8:46
